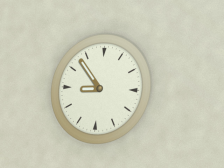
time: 8:53
